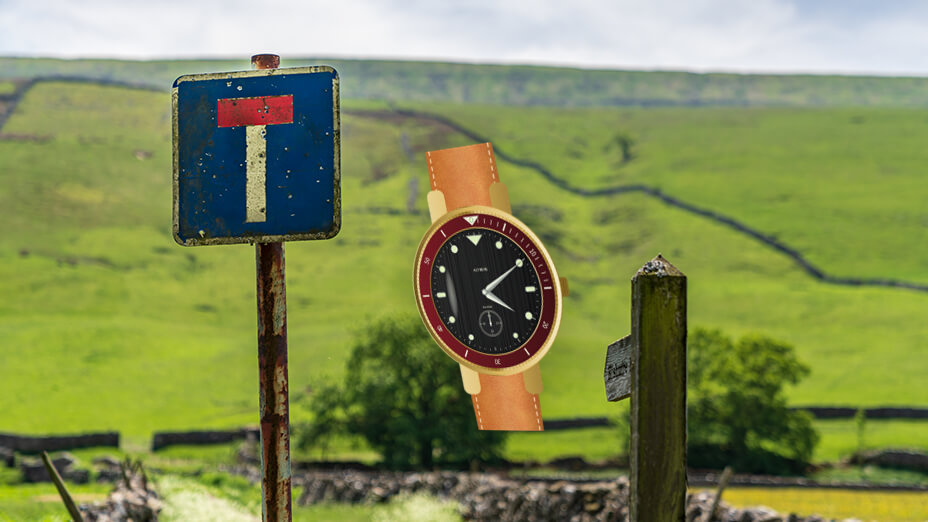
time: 4:10
